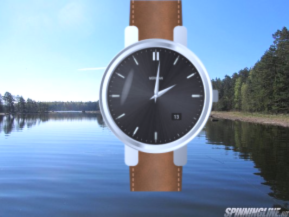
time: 2:01
